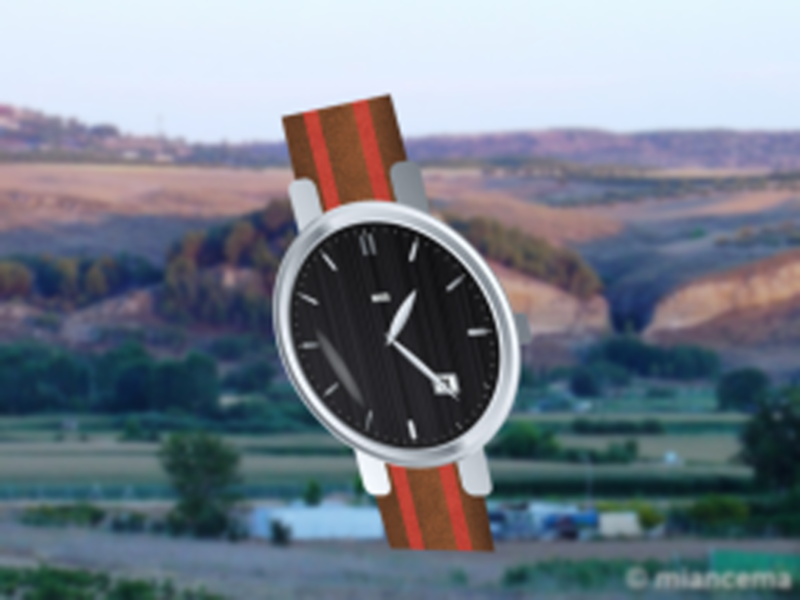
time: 1:23
